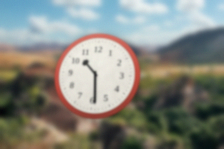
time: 10:29
